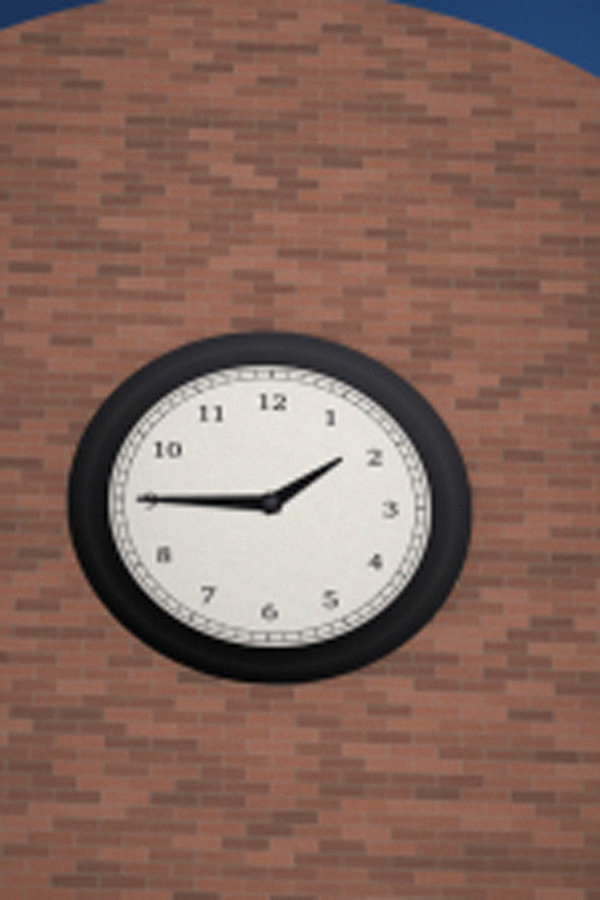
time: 1:45
